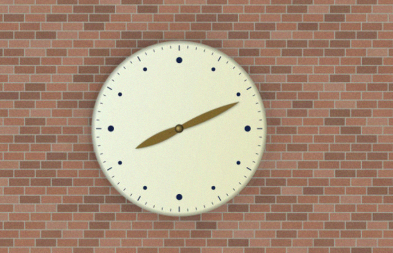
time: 8:11
